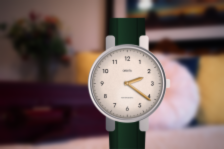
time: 2:21
